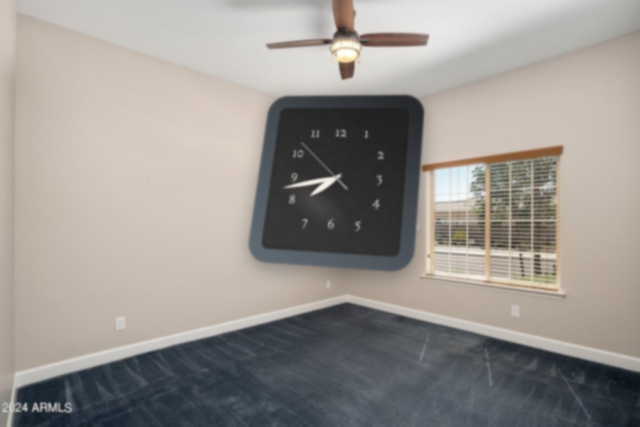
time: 7:42:52
